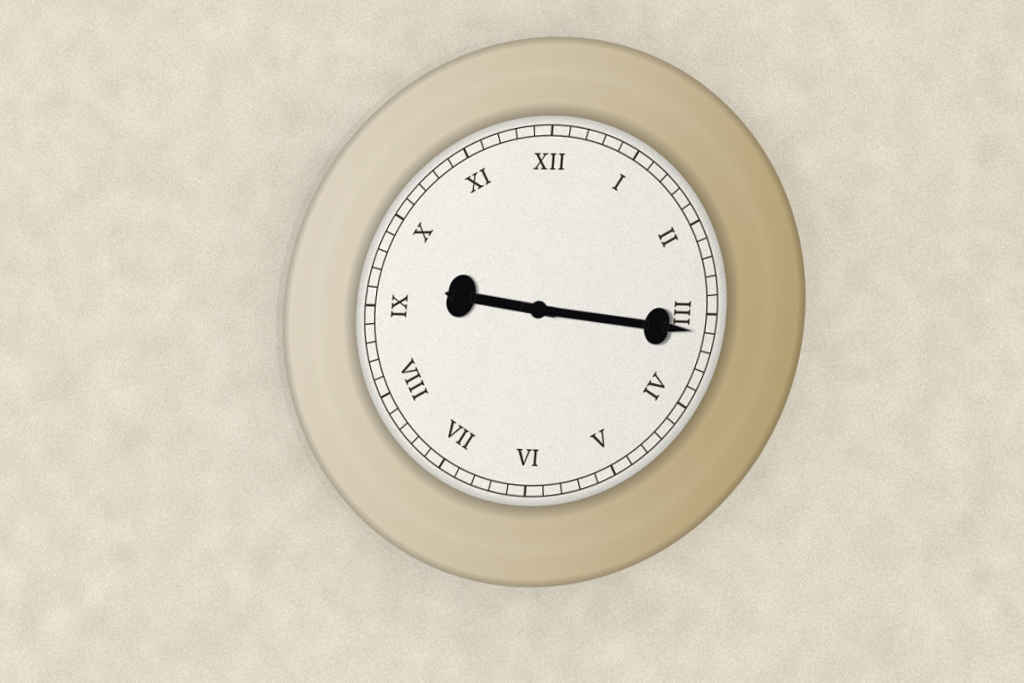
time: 9:16
